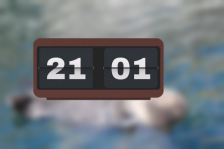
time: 21:01
